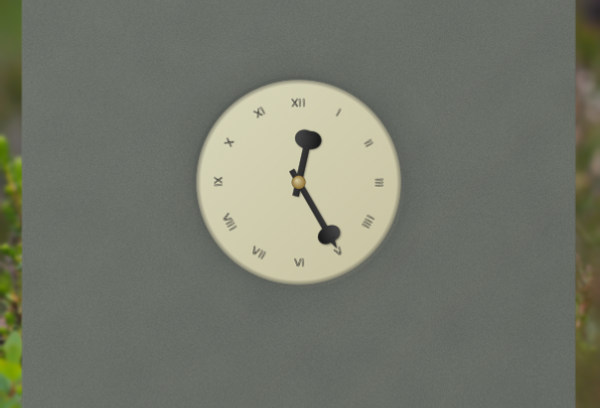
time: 12:25
